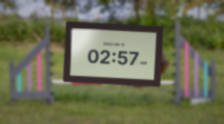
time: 2:57
